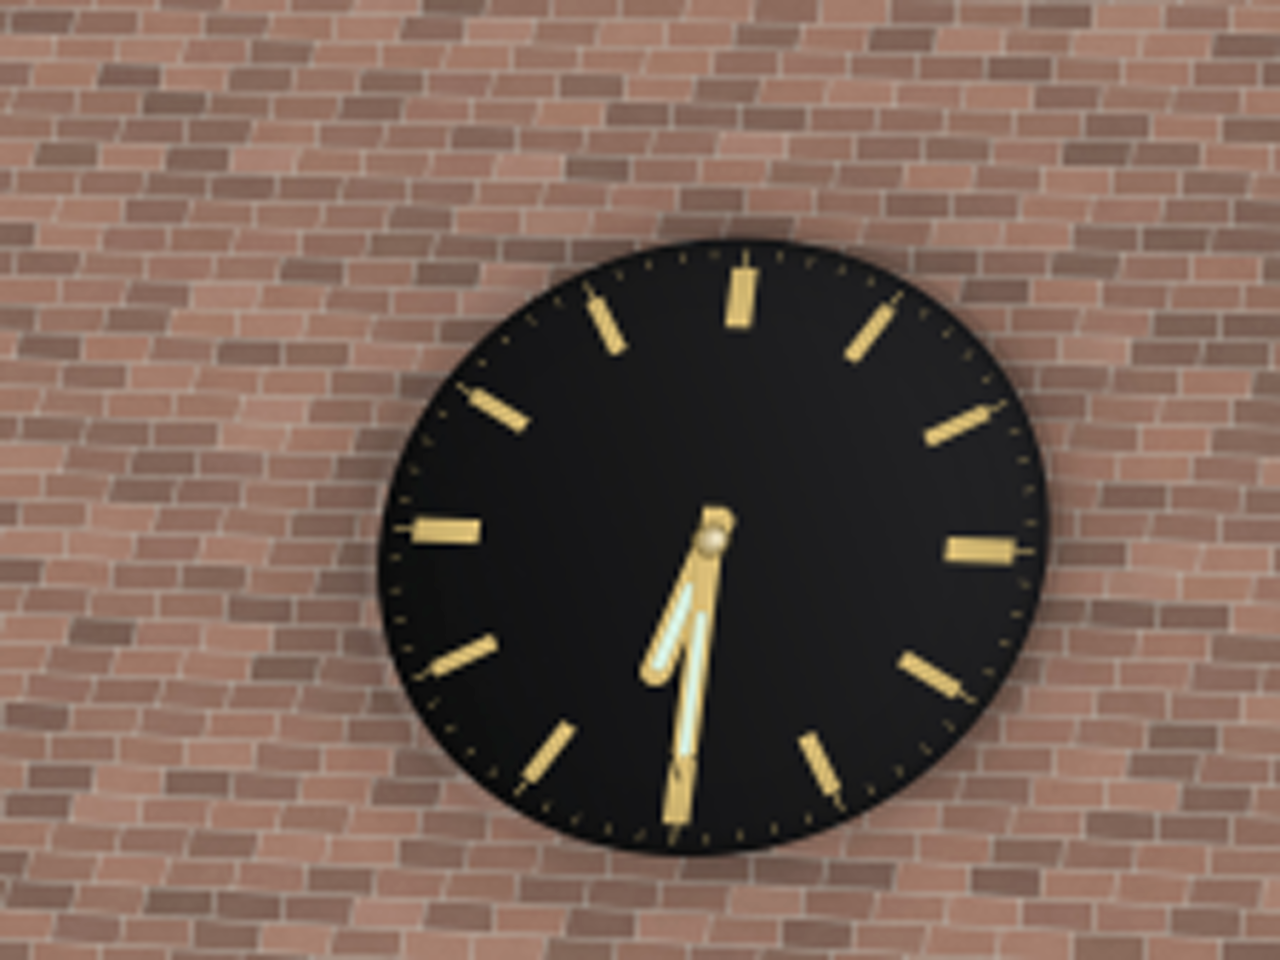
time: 6:30
